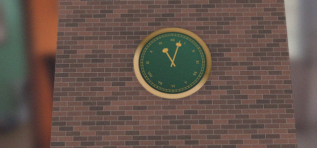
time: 11:03
